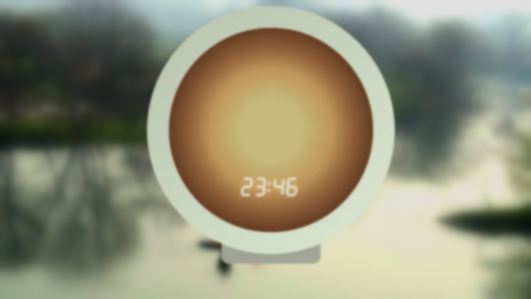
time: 23:46
